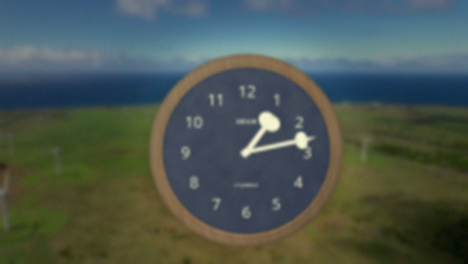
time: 1:13
